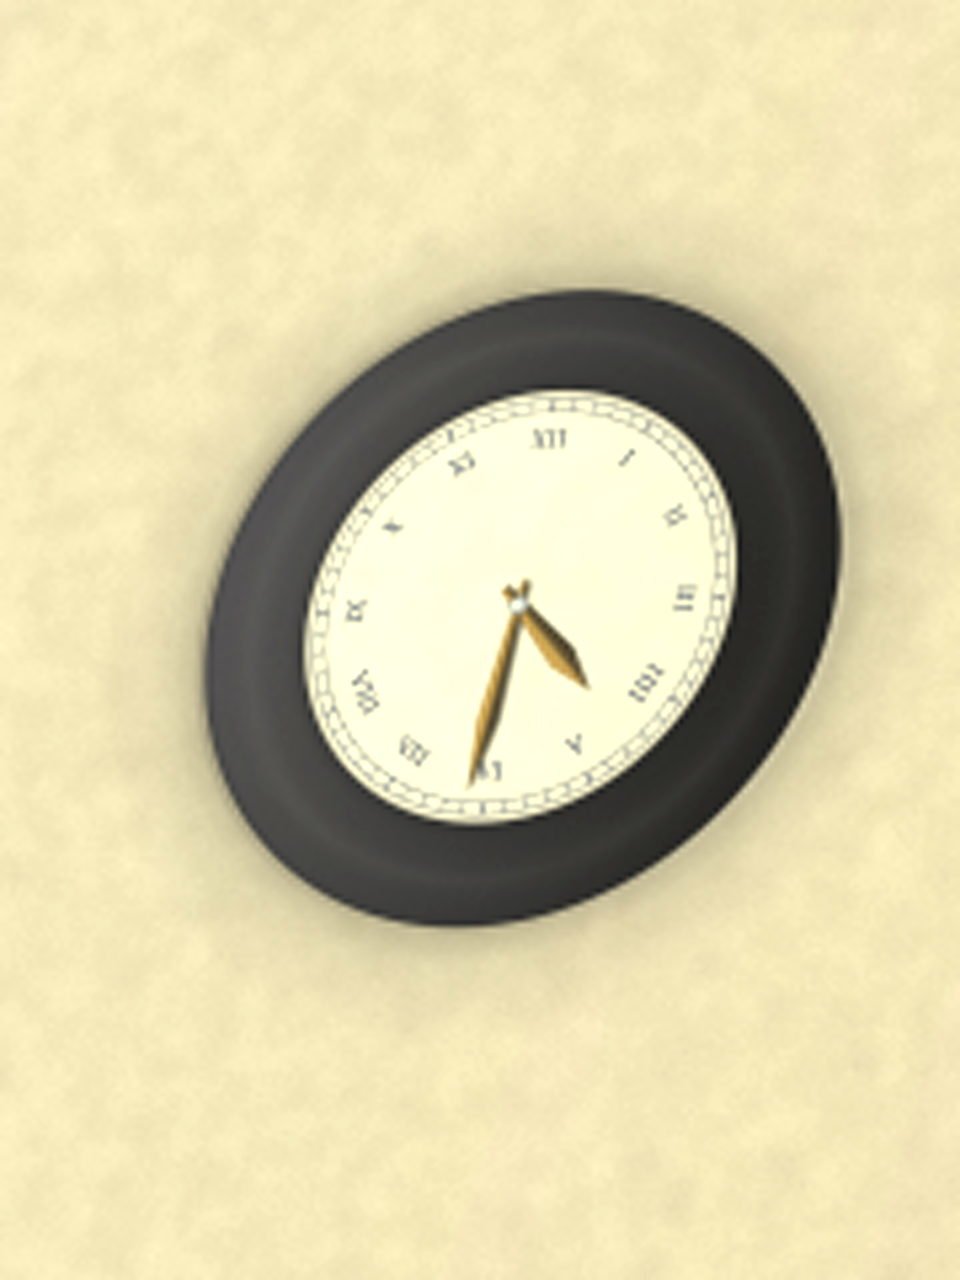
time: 4:31
